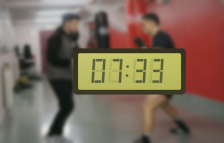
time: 7:33
